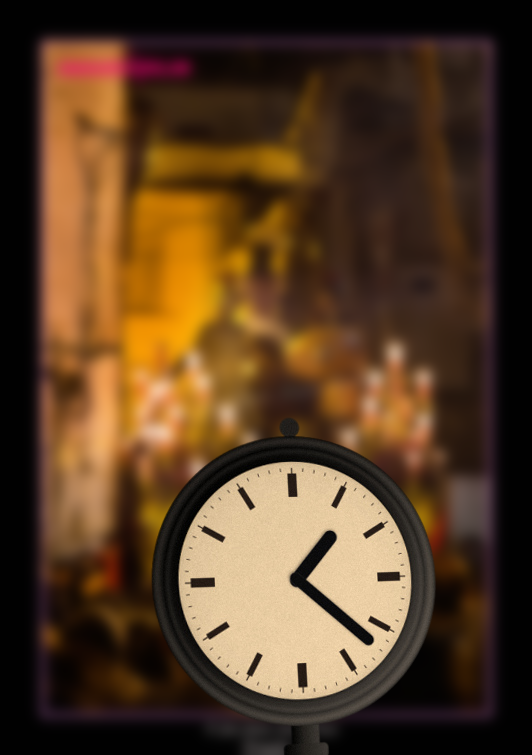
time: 1:22
